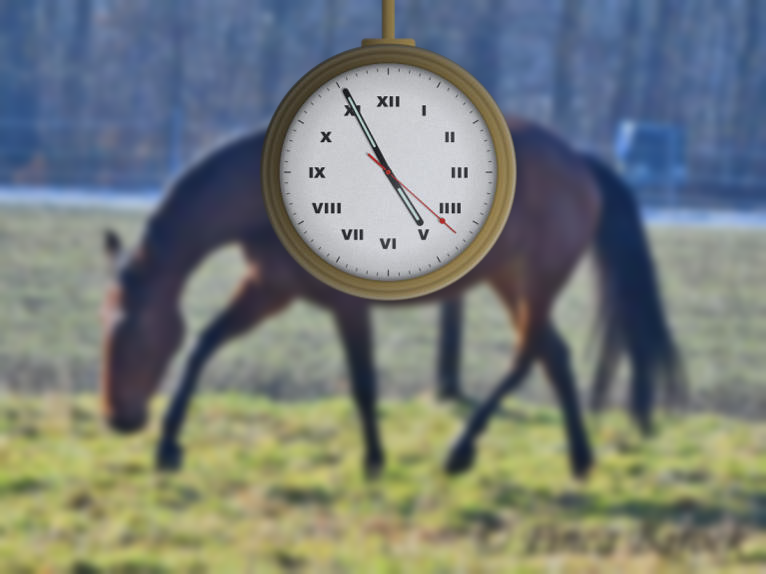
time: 4:55:22
